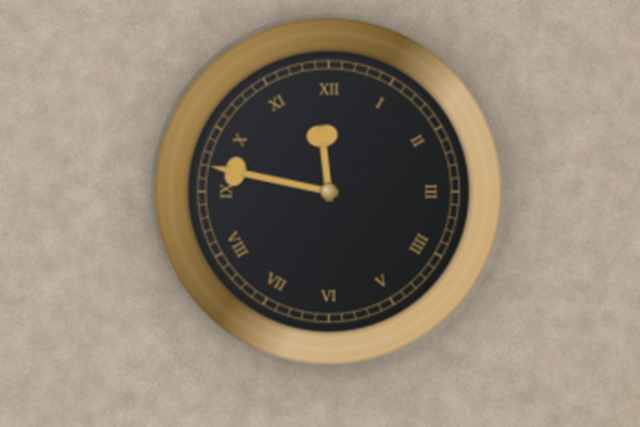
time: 11:47
